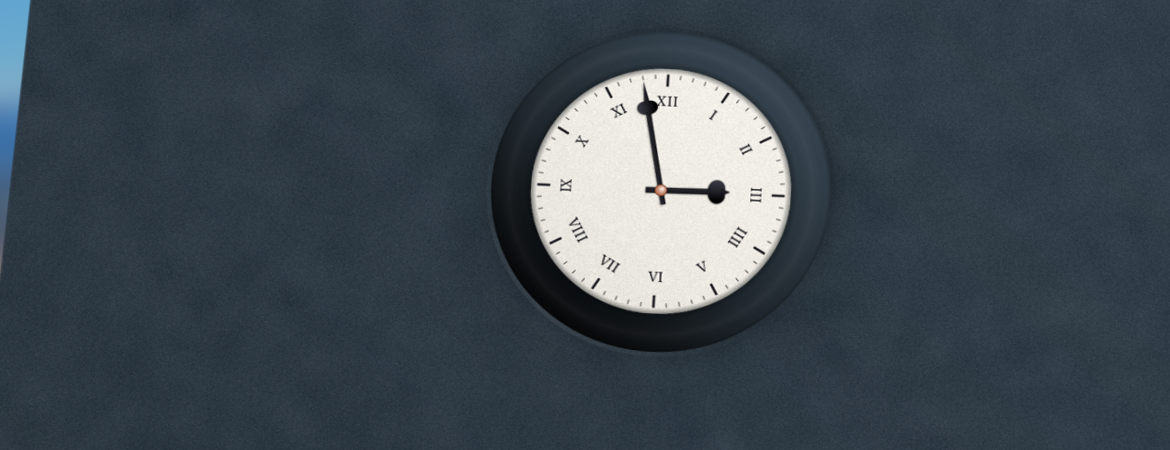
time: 2:58
